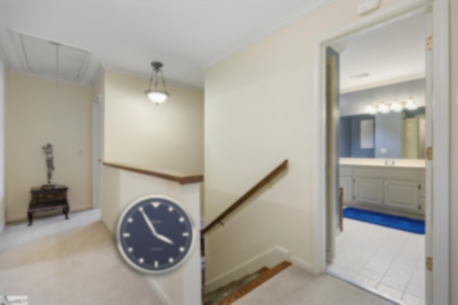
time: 3:55
